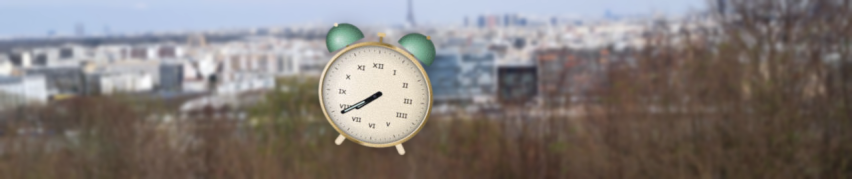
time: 7:39
